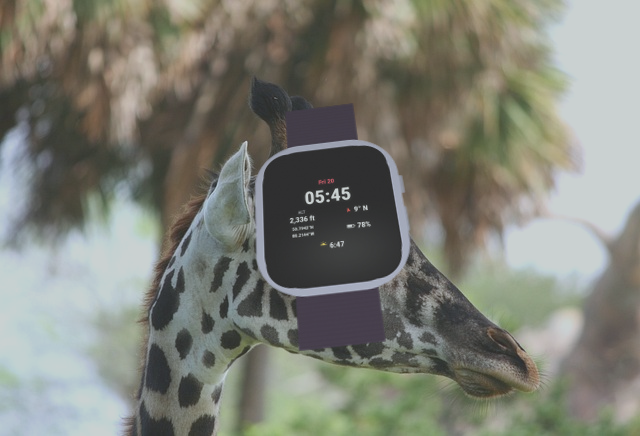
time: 5:45
